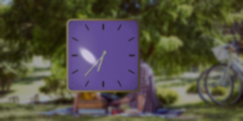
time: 6:37
